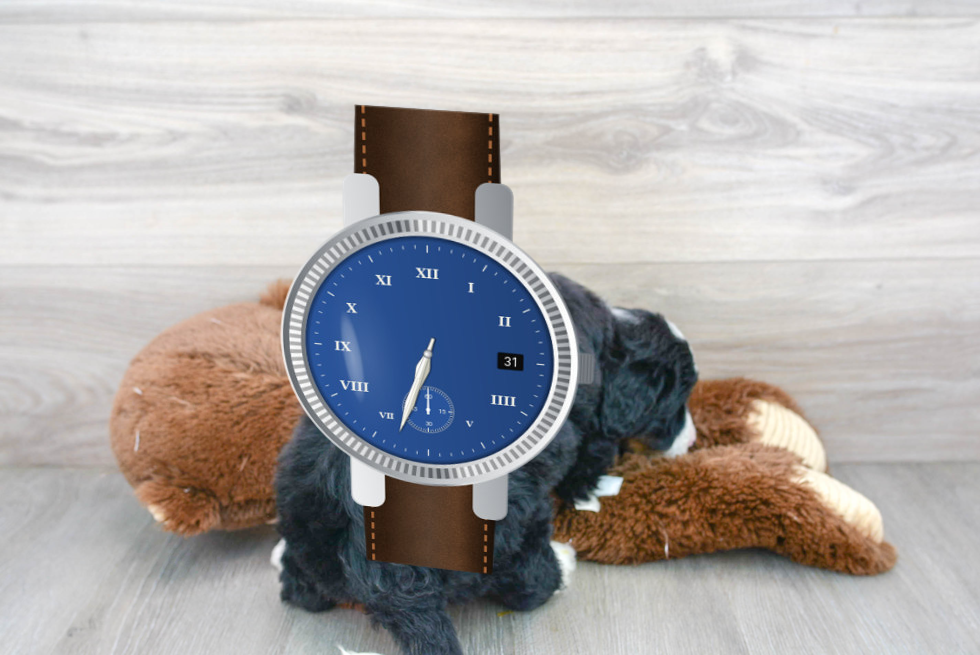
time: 6:33
